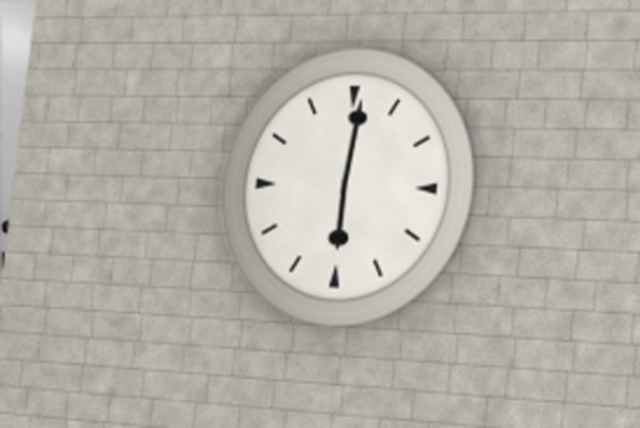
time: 6:01
